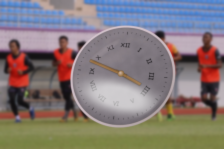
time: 3:48
